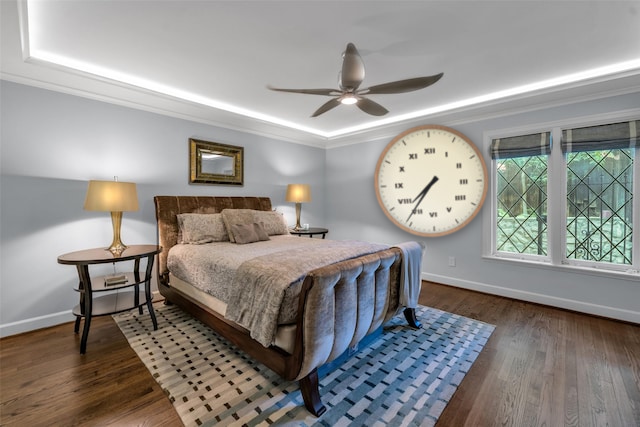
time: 7:36
